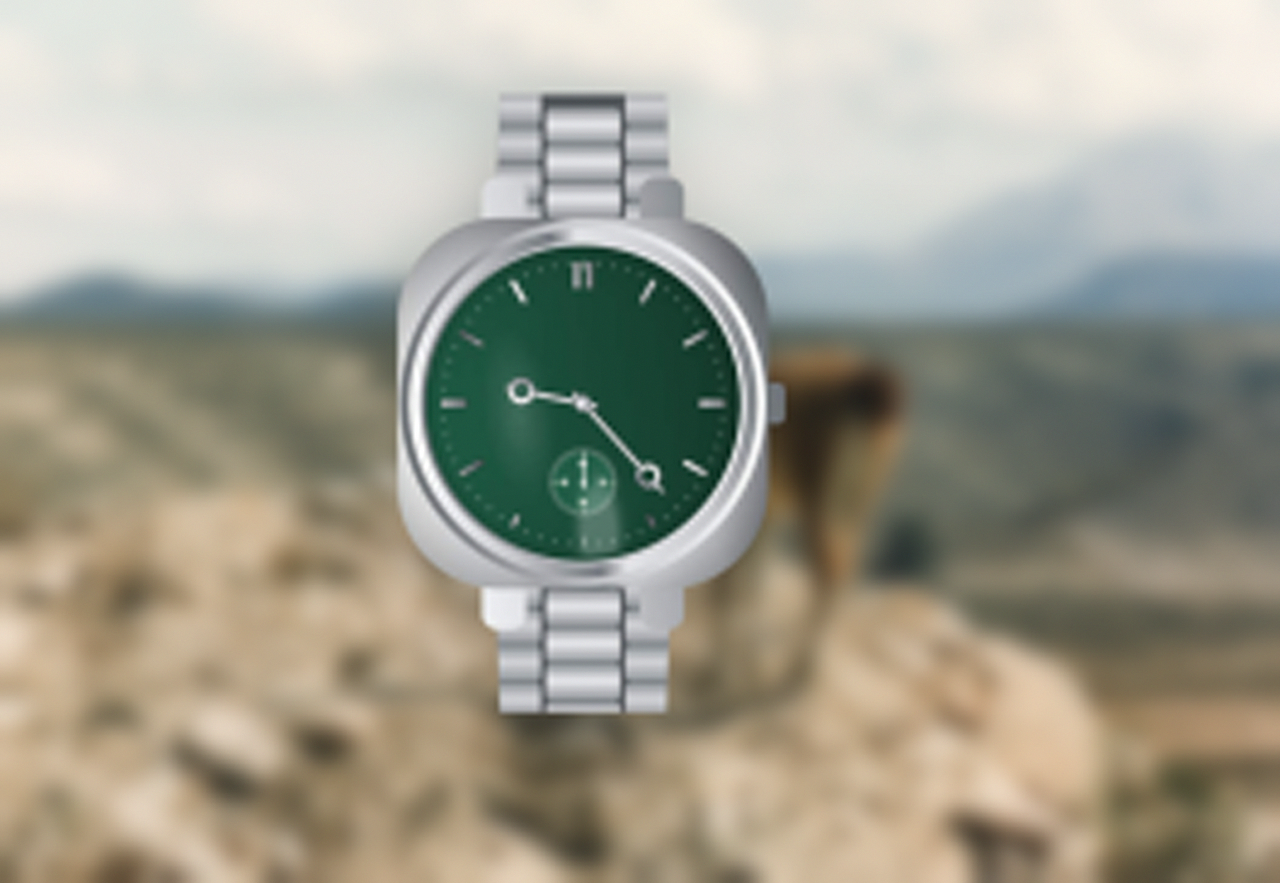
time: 9:23
